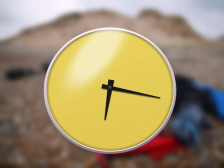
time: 6:17
